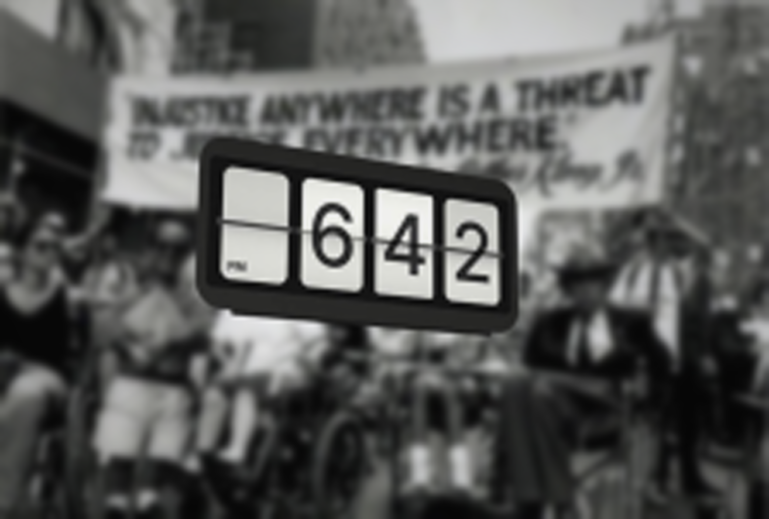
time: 6:42
